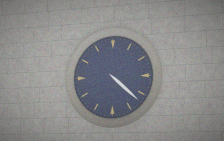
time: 4:22
